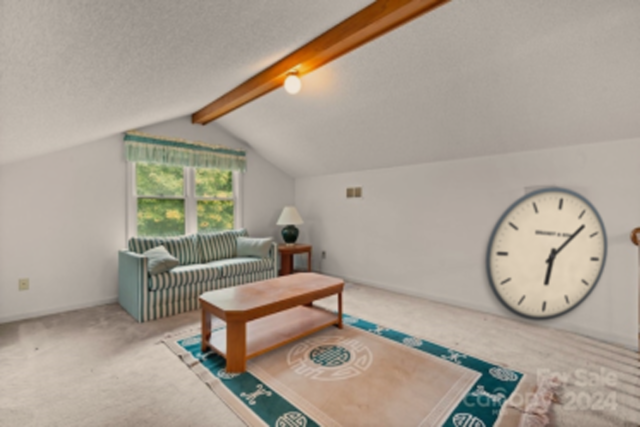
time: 6:07
